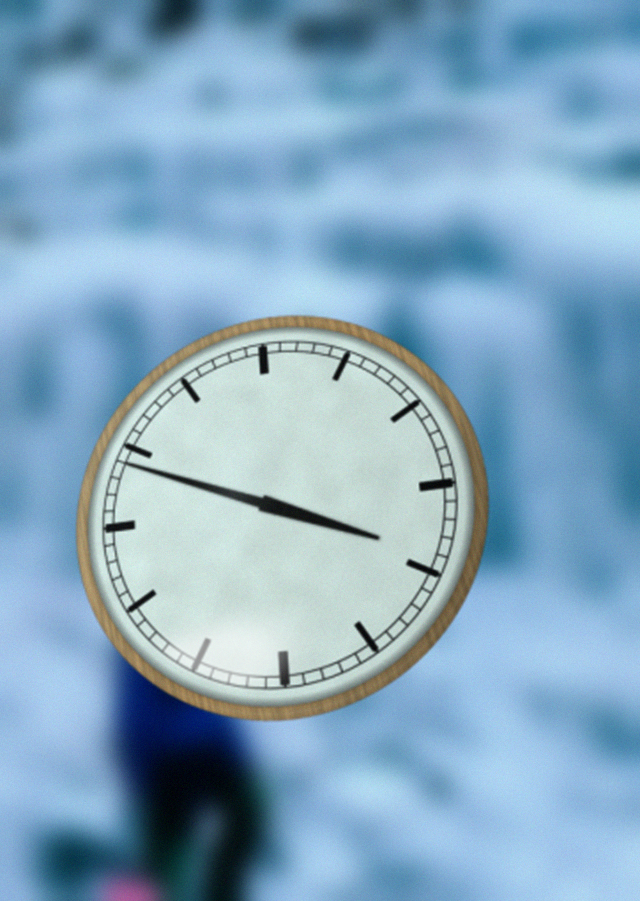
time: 3:49
